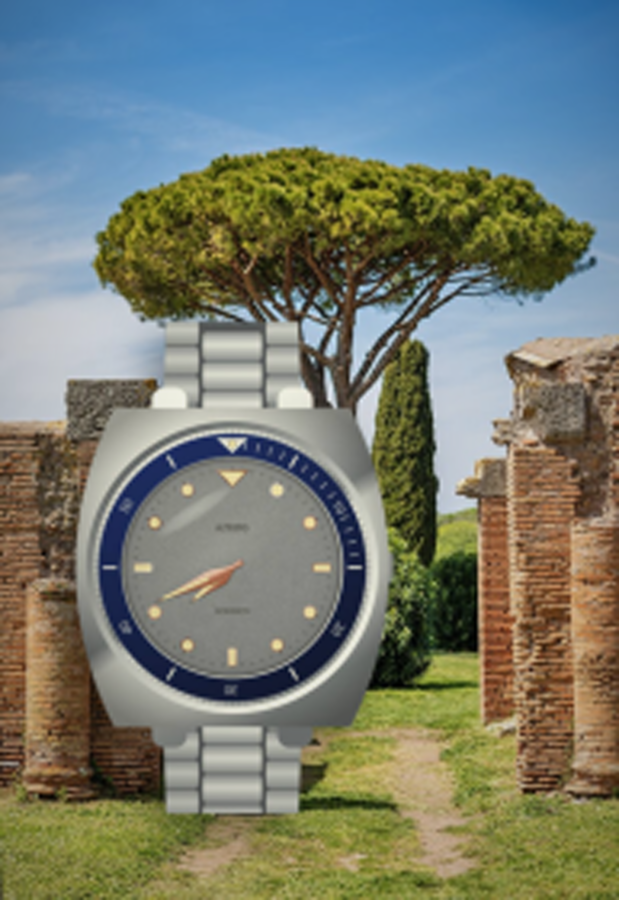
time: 7:41
